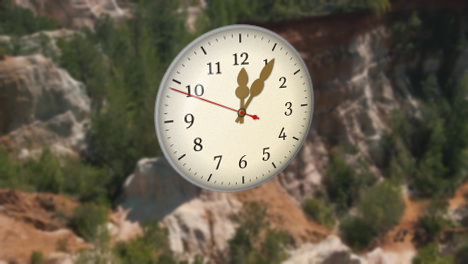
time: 12:05:49
